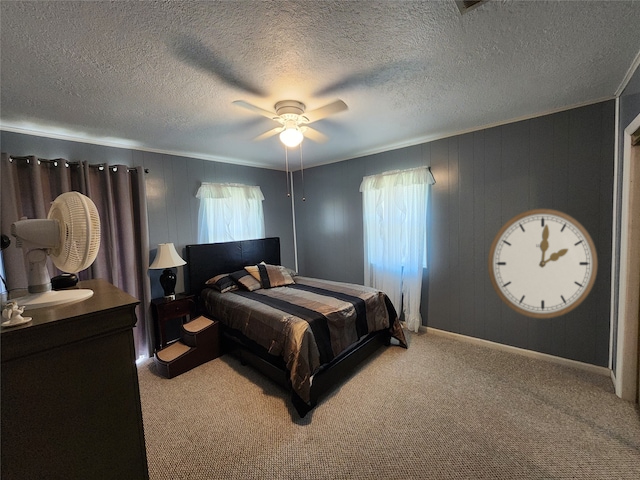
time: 2:01
